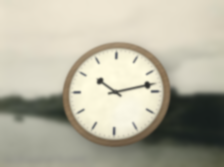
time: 10:13
